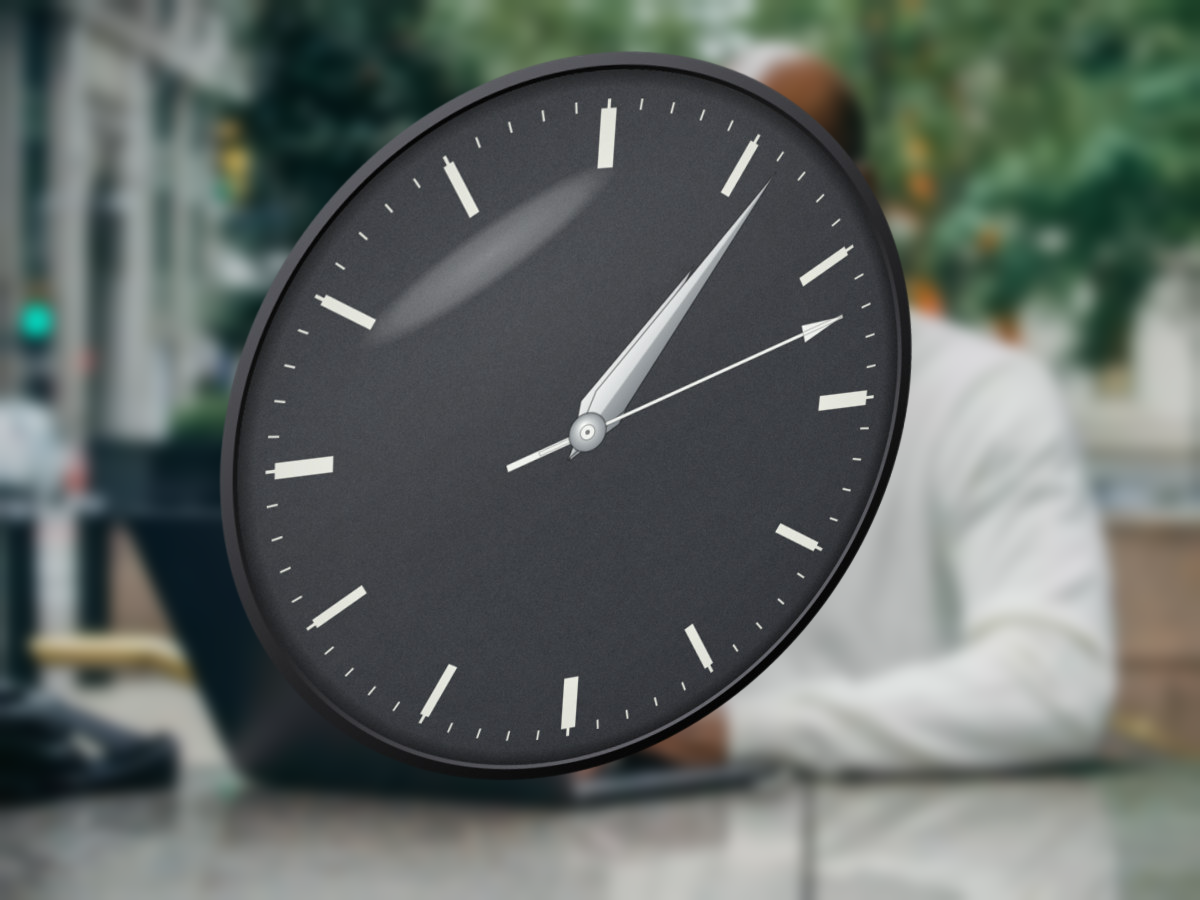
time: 1:06:12
